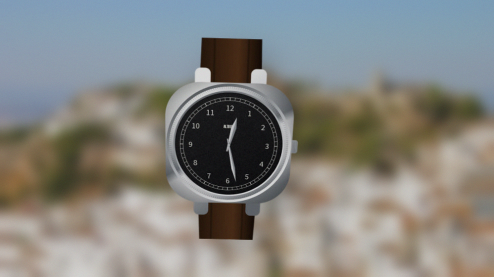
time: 12:28
